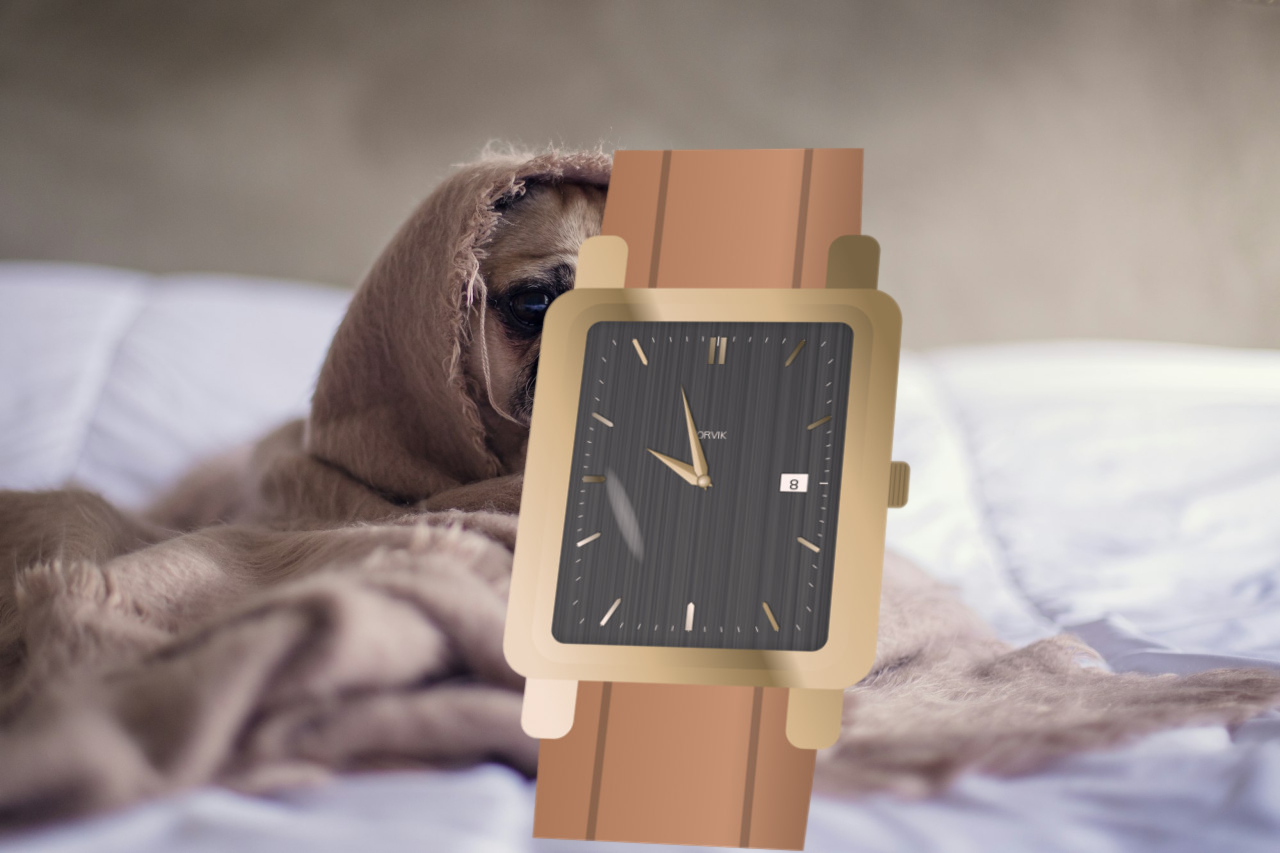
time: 9:57
